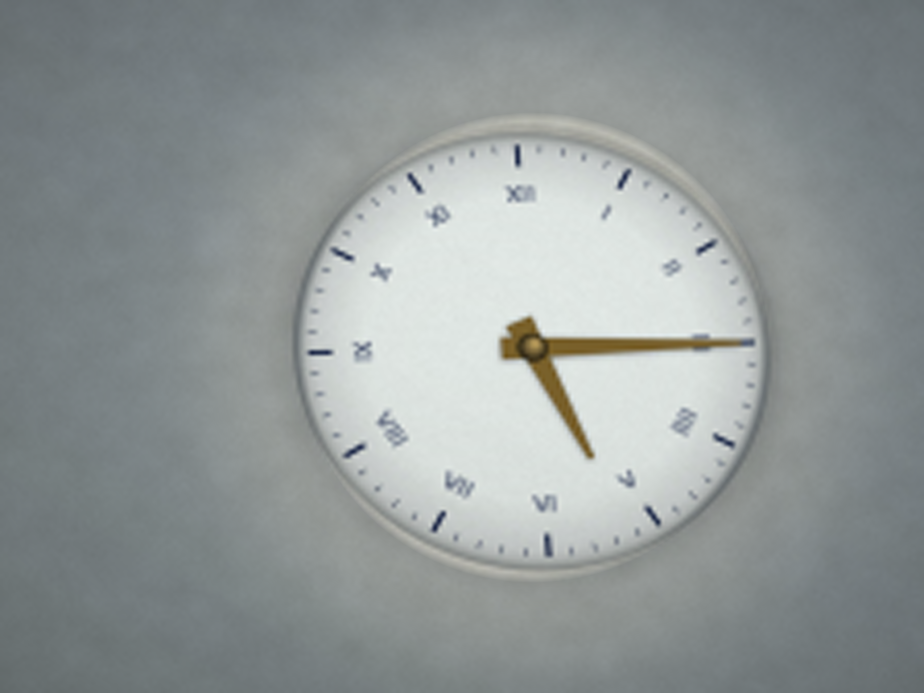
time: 5:15
